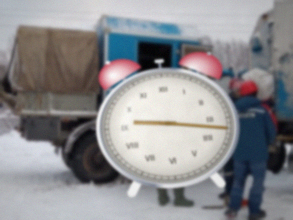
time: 9:17
